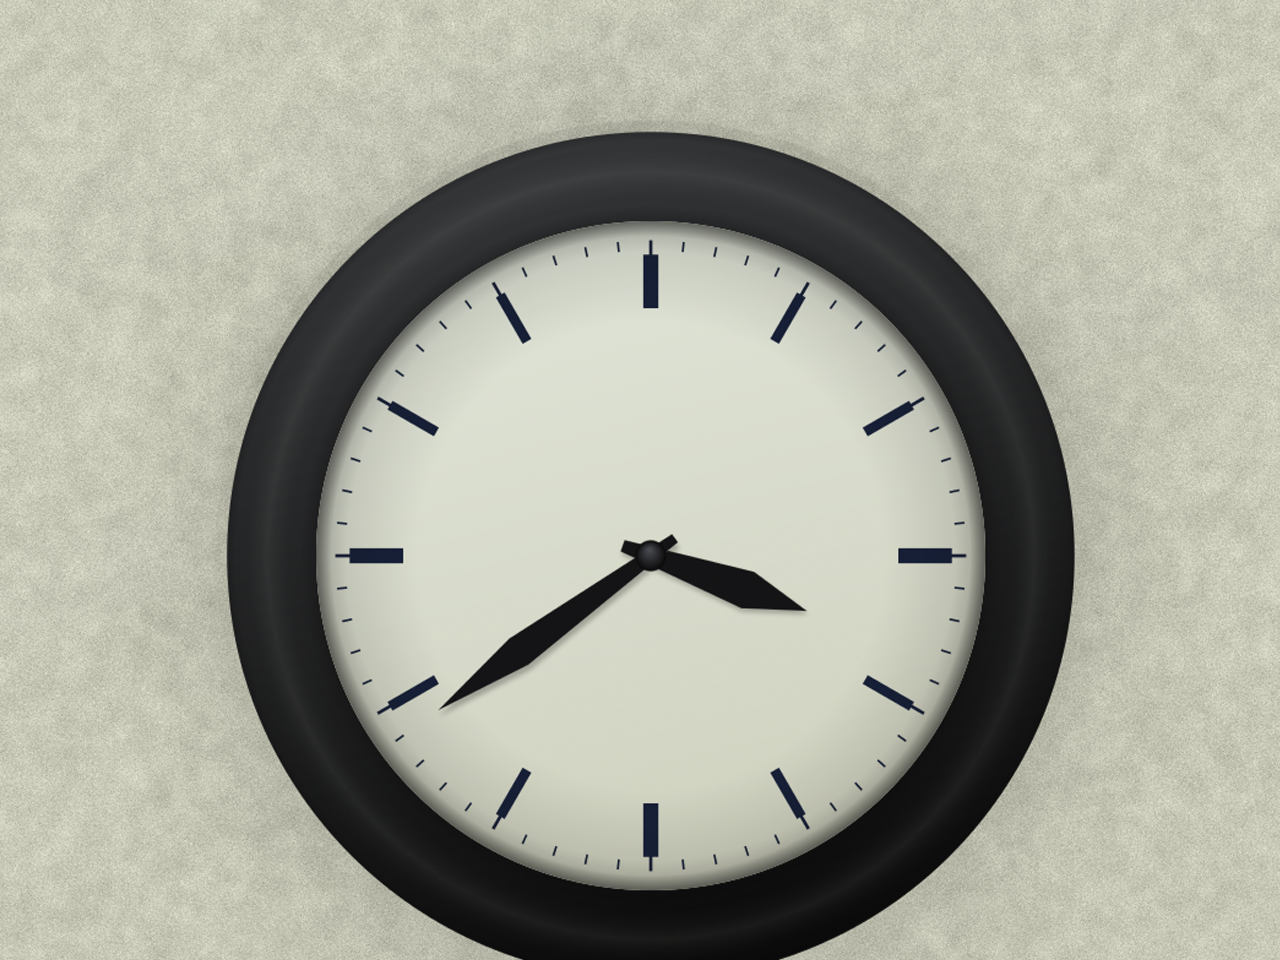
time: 3:39
